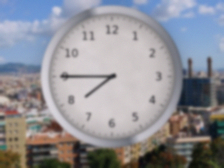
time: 7:45
